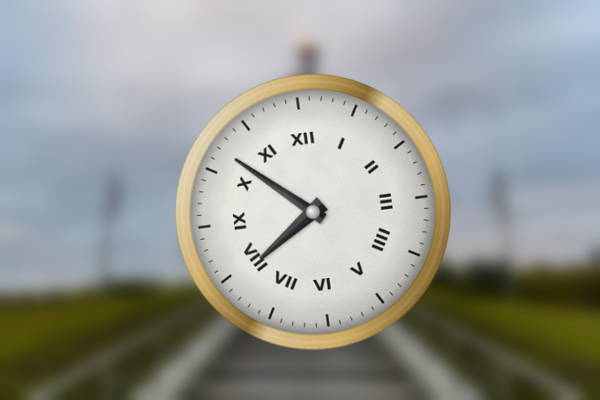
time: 7:52
